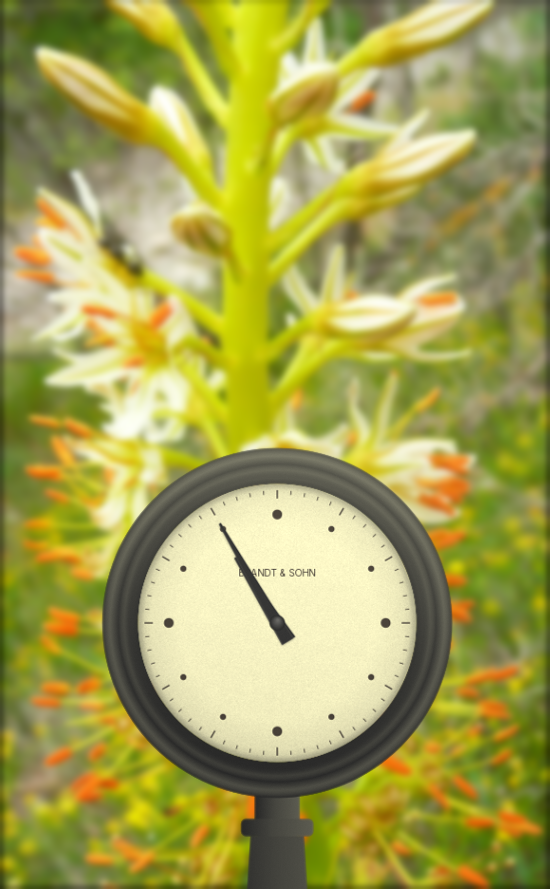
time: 10:55
